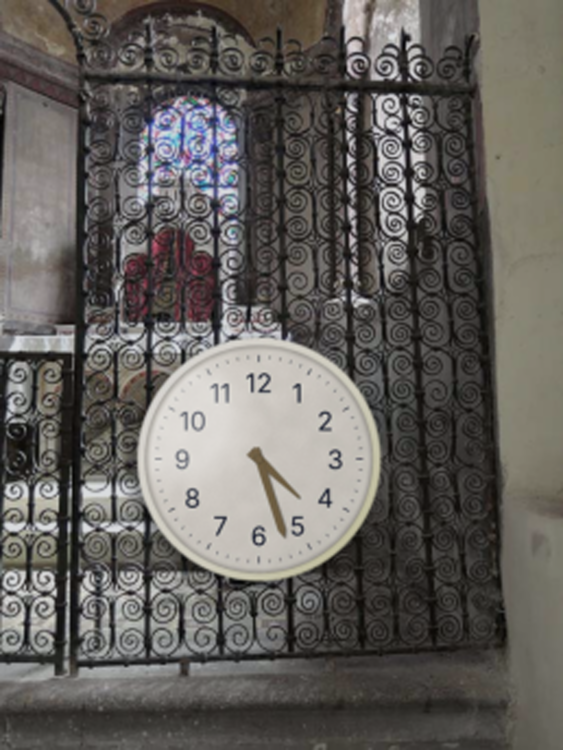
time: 4:27
